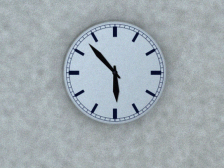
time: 5:53
